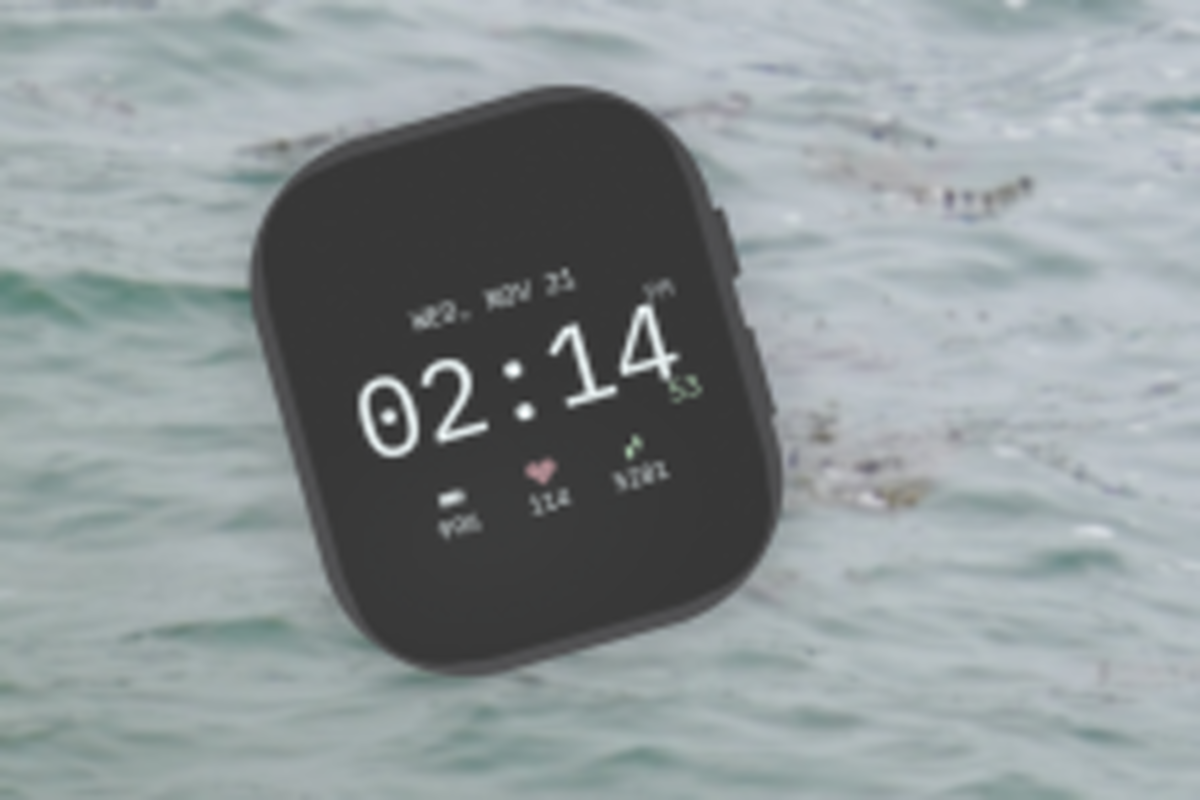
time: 2:14
